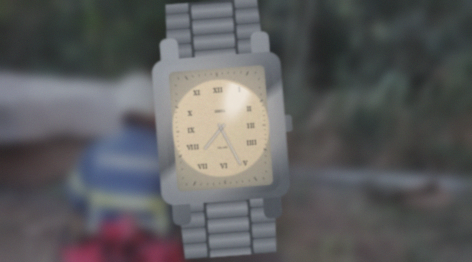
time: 7:26
